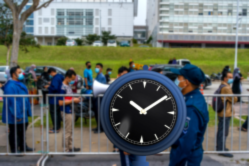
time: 10:09
